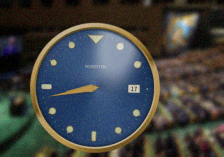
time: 8:43
